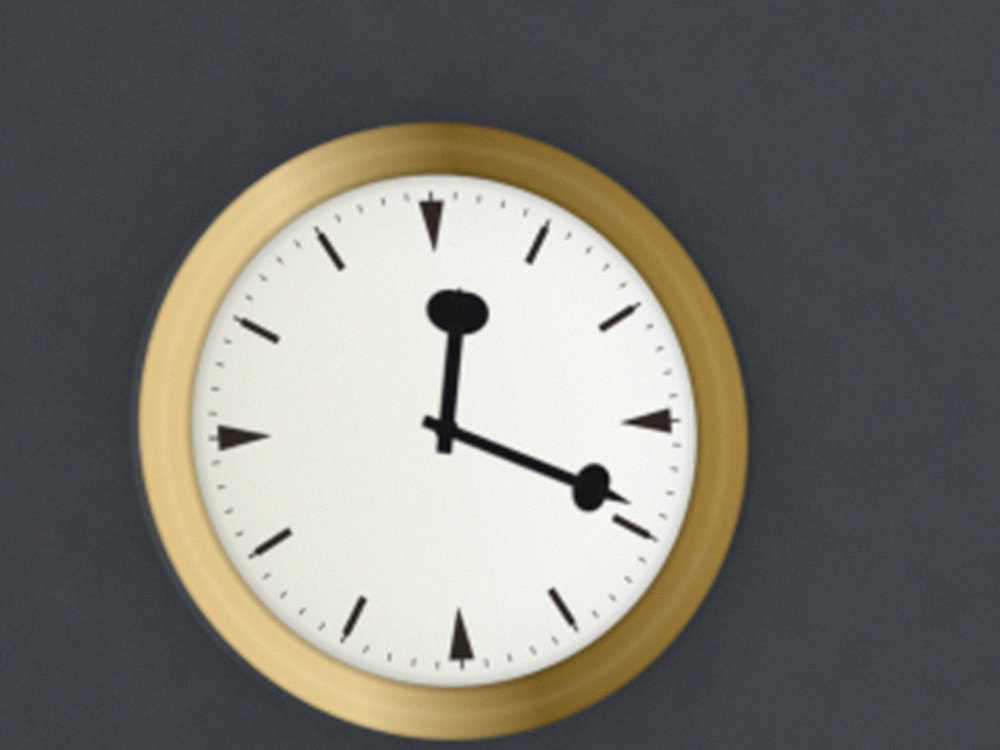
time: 12:19
